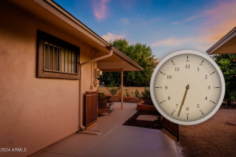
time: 6:33
